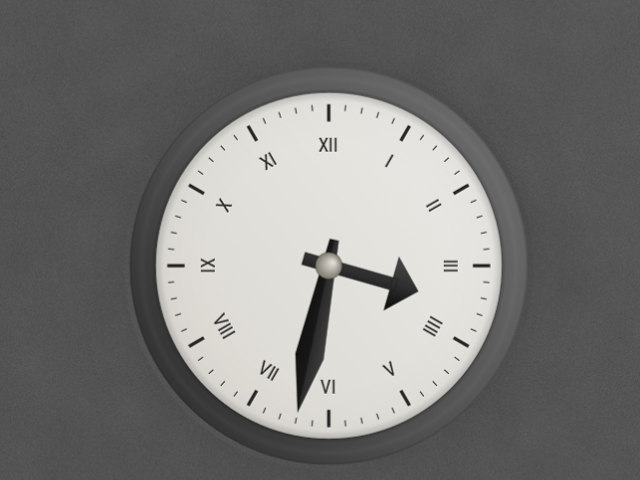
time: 3:32
